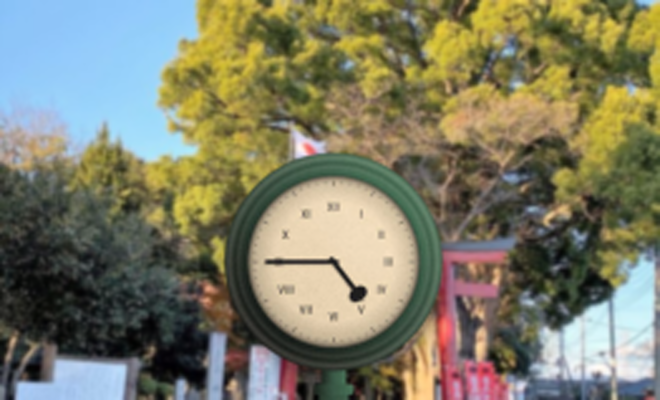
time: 4:45
